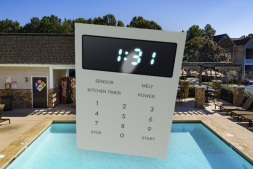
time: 1:31
